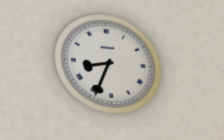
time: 8:34
